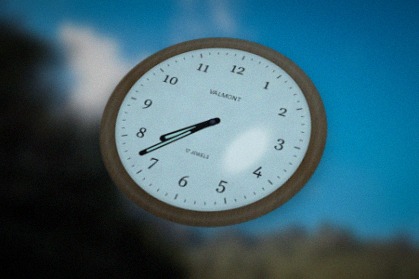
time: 7:37
